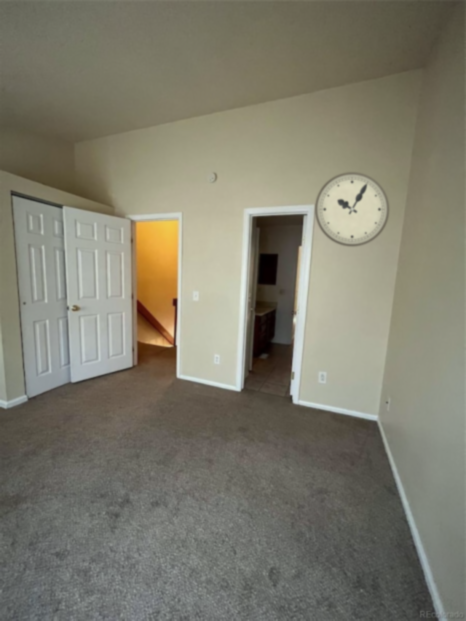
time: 10:05
